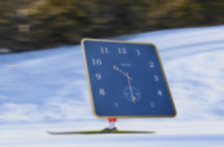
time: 10:30
